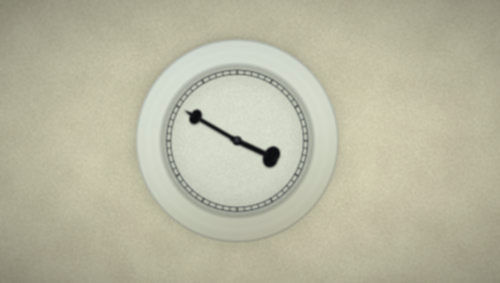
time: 3:50
